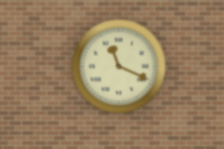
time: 11:19
